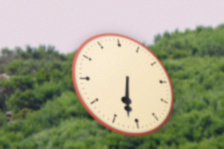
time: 6:32
